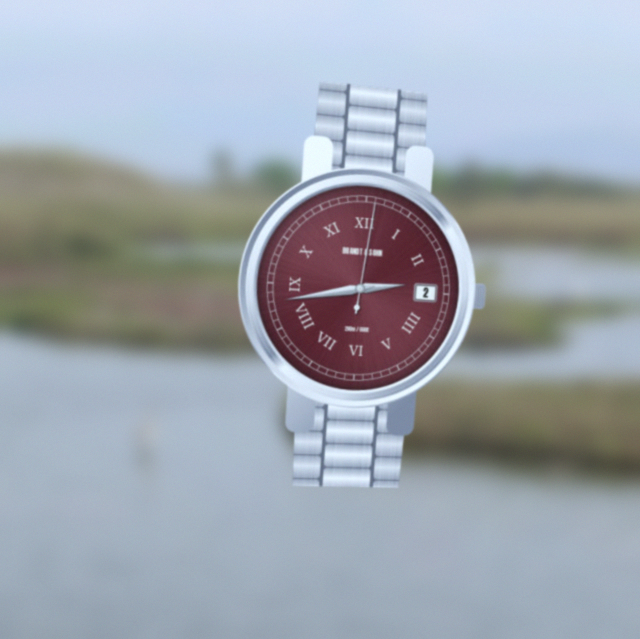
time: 2:43:01
